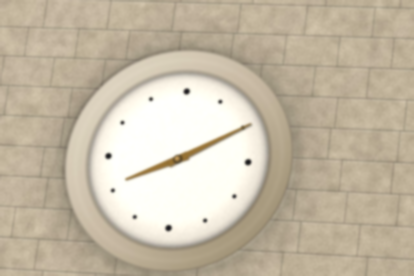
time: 8:10
